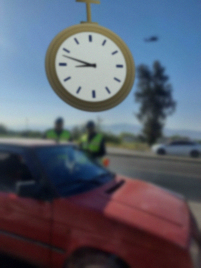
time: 8:48
